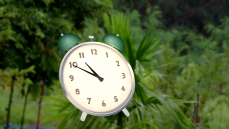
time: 10:50
